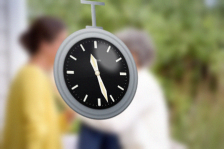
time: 11:27
